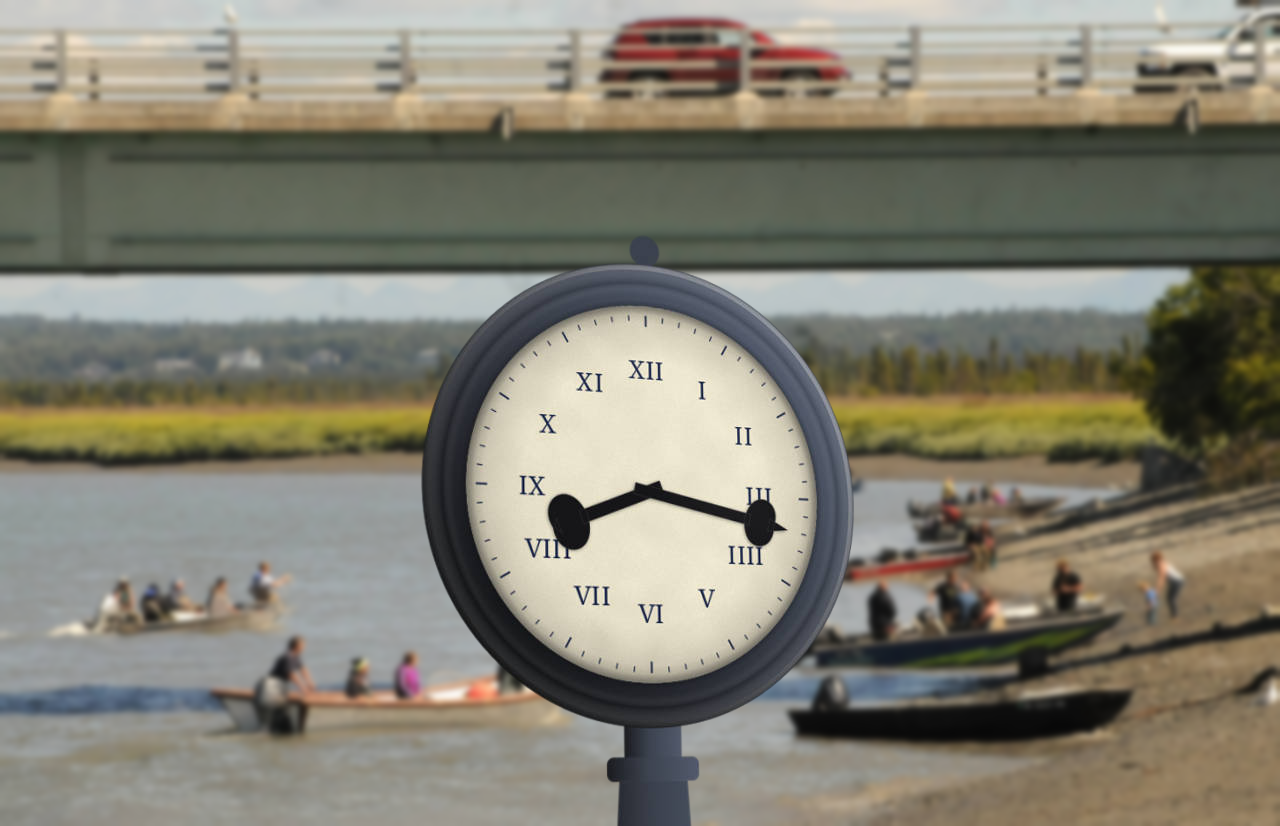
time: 8:17
